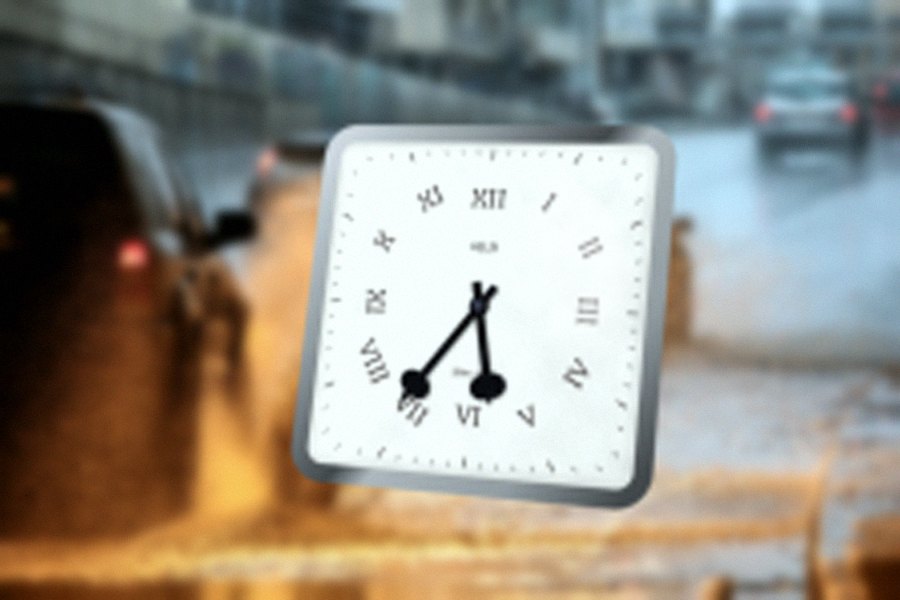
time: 5:36
